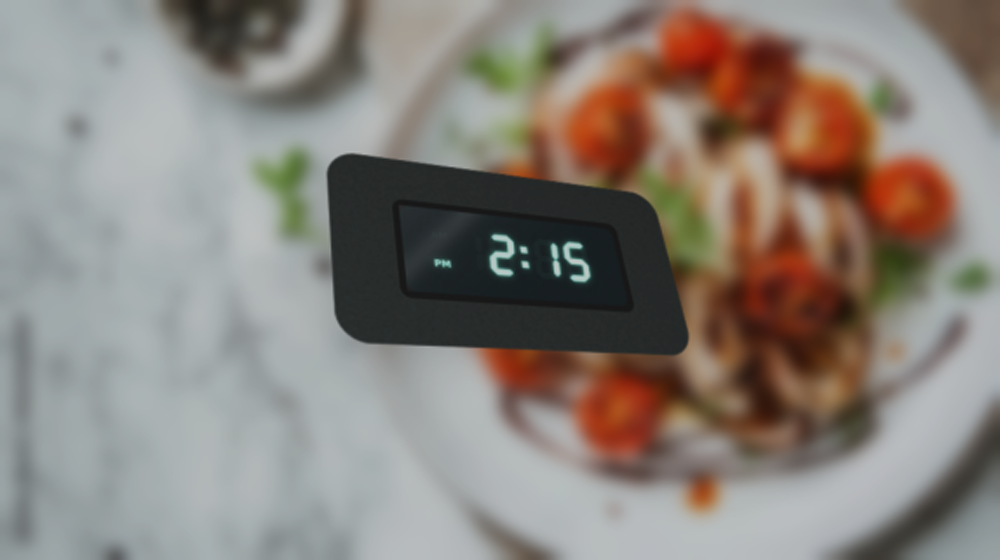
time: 2:15
